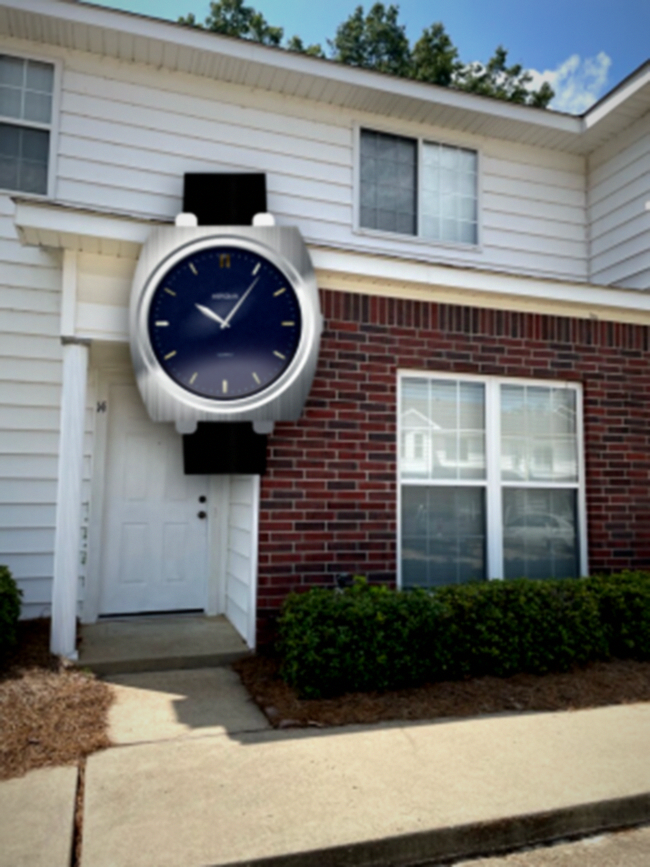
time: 10:06
